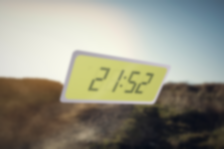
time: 21:52
